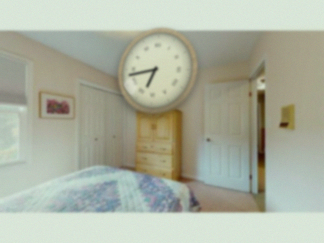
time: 6:43
